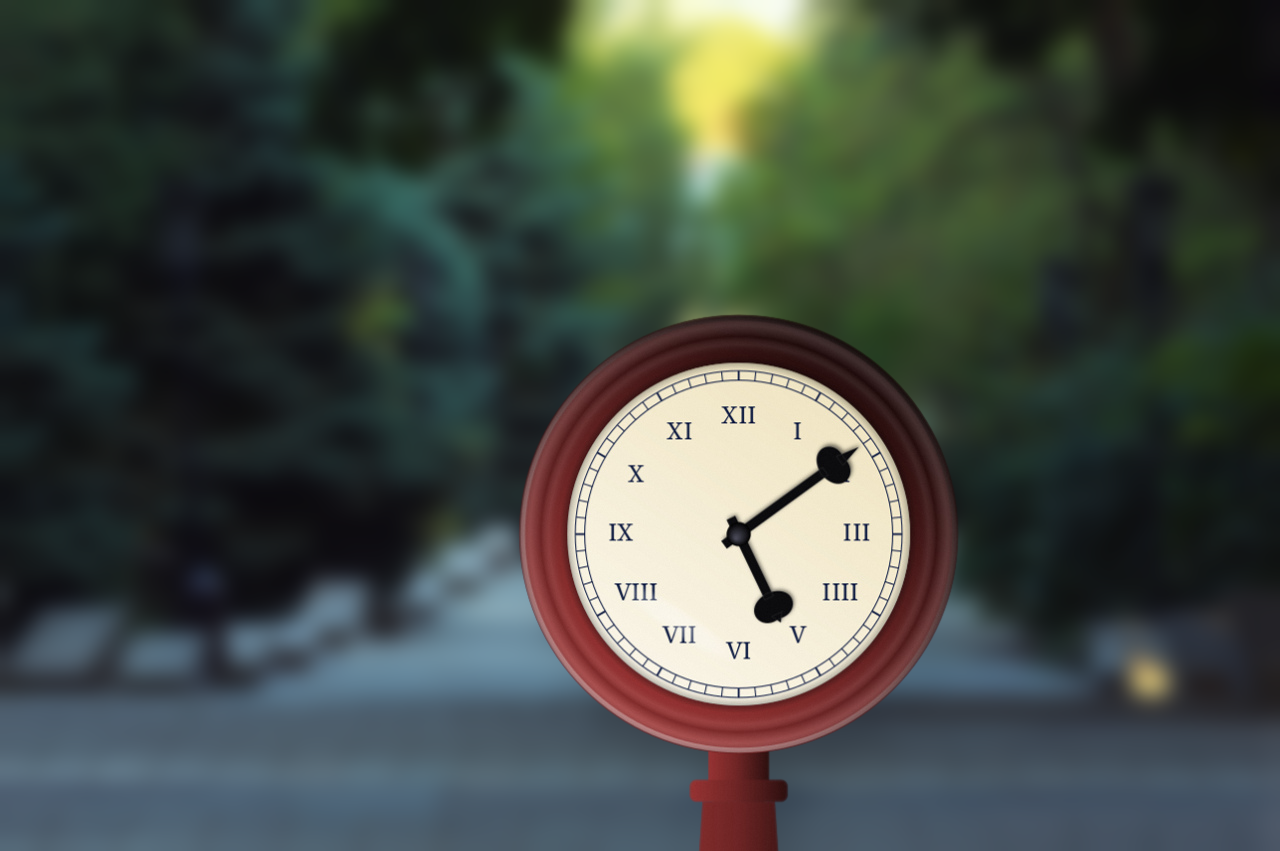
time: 5:09
